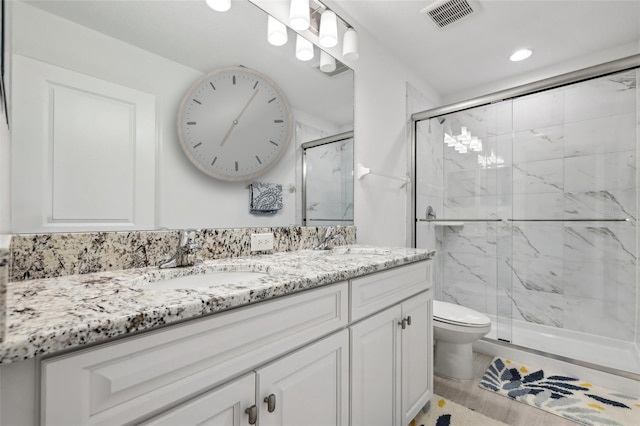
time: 7:06
